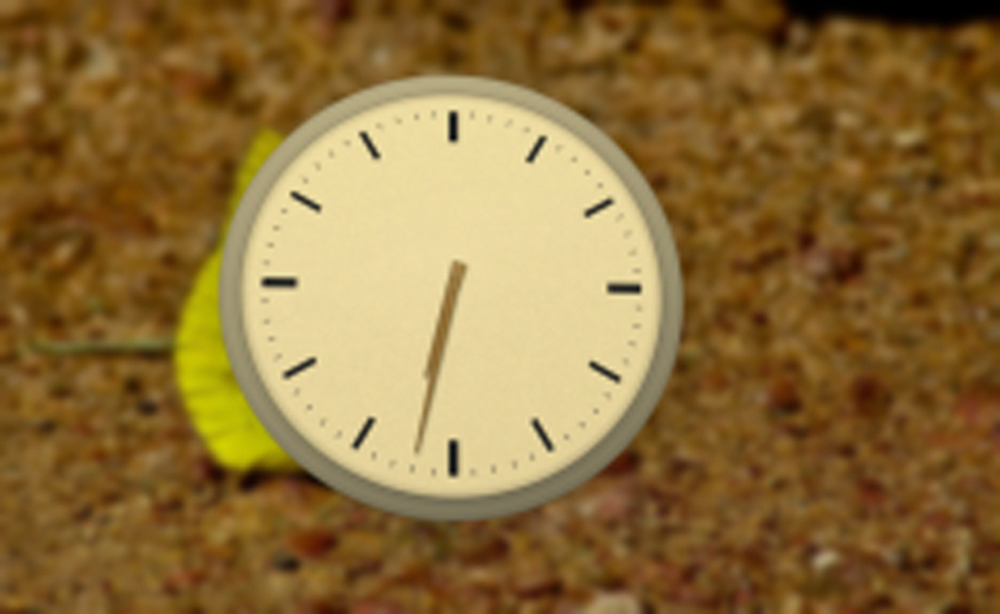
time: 6:32
